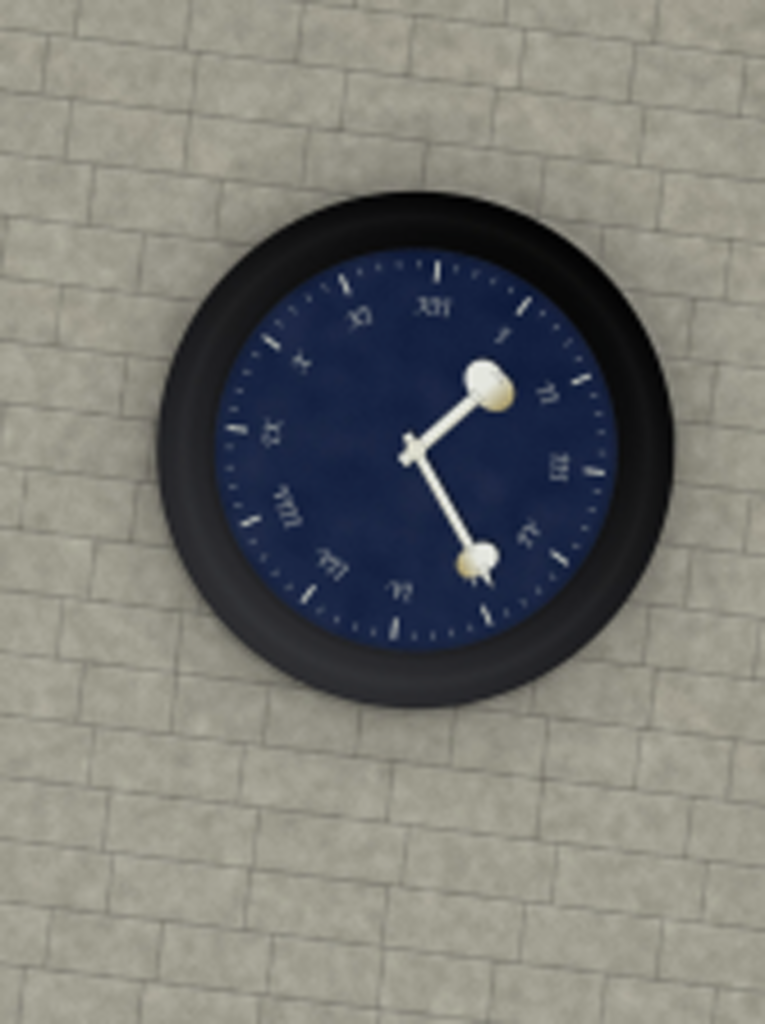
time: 1:24
